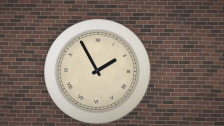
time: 1:55
